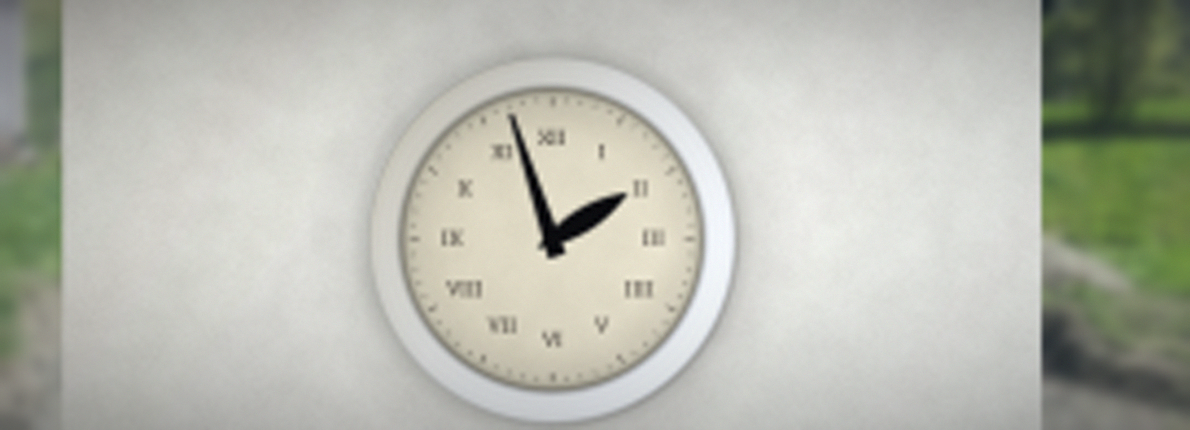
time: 1:57
